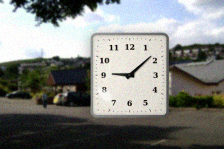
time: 9:08
